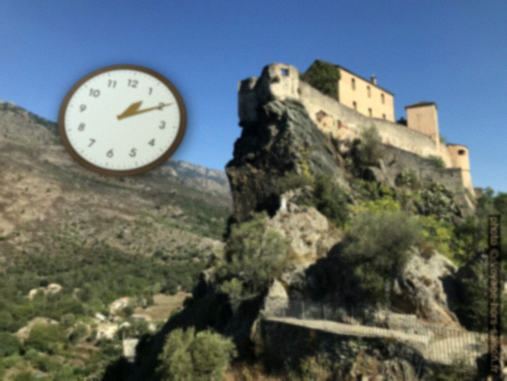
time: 1:10
